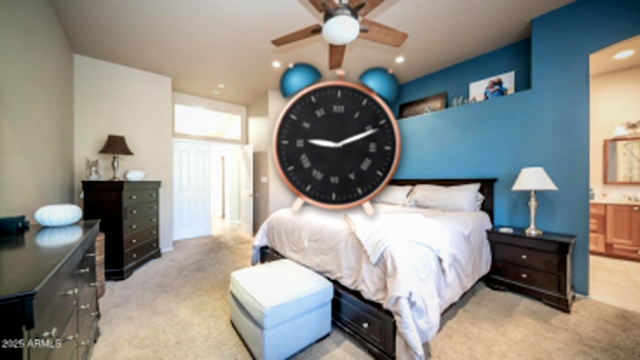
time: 9:11
